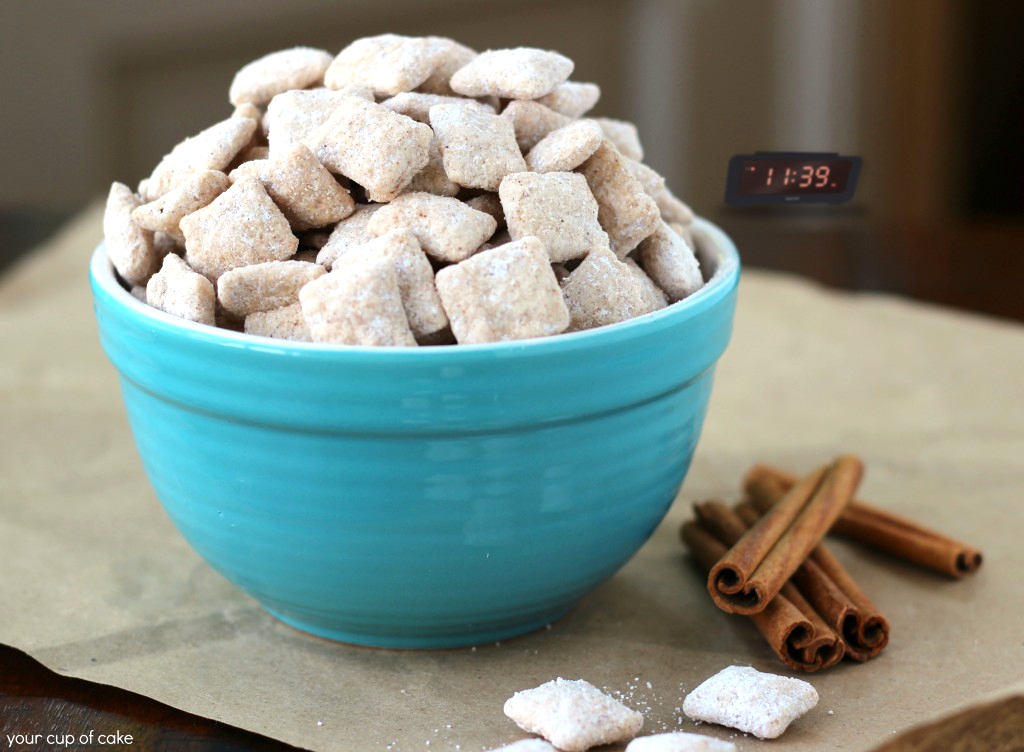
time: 11:39
